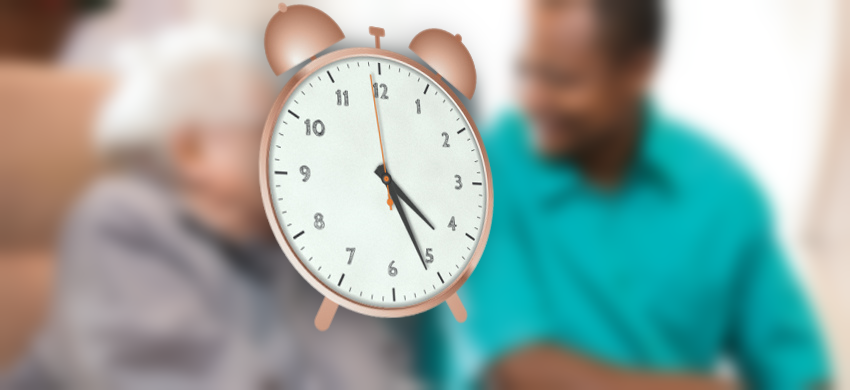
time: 4:25:59
